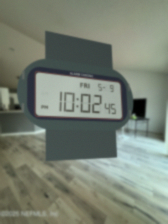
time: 10:02:45
